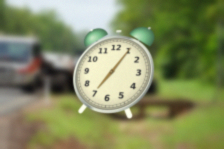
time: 7:05
